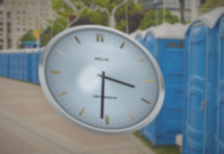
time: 3:31
